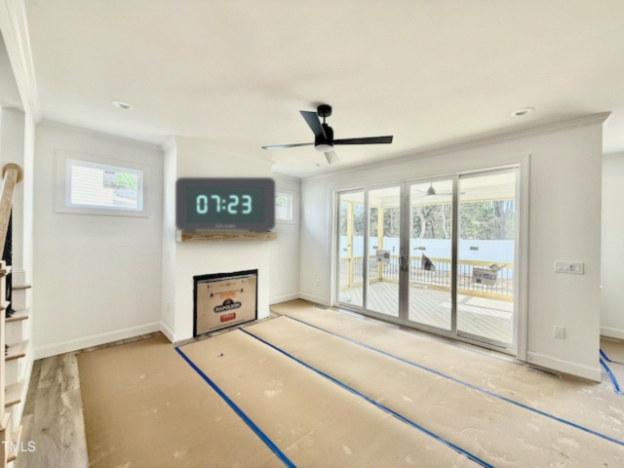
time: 7:23
